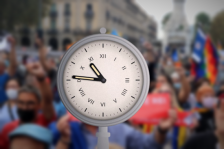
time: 10:46
